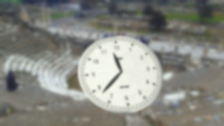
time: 11:38
